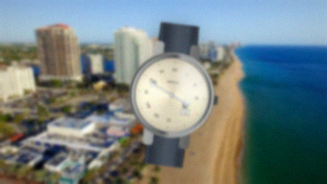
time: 3:49
